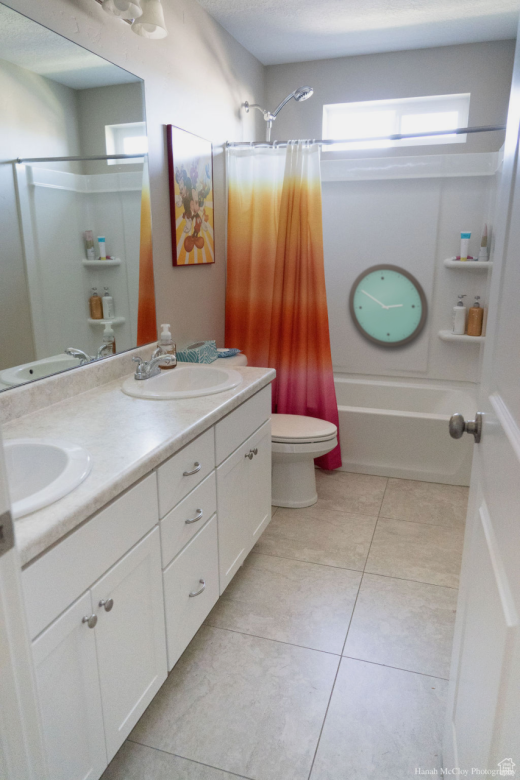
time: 2:51
